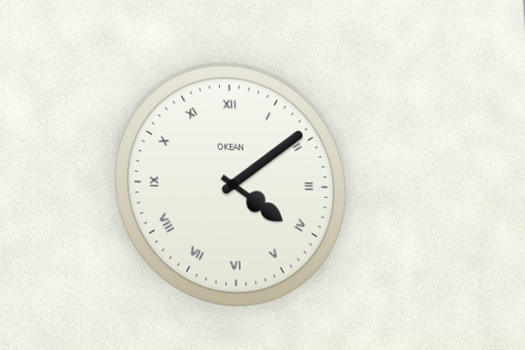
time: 4:09
